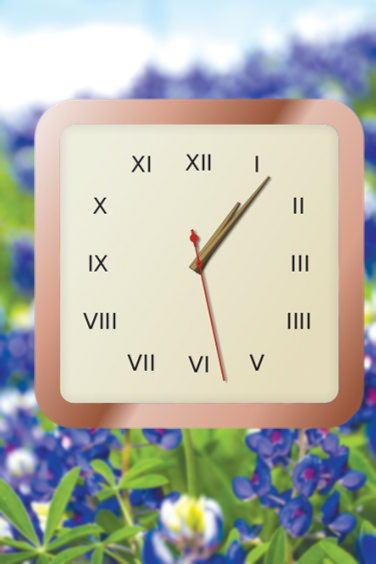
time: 1:06:28
